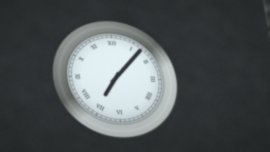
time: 7:07
